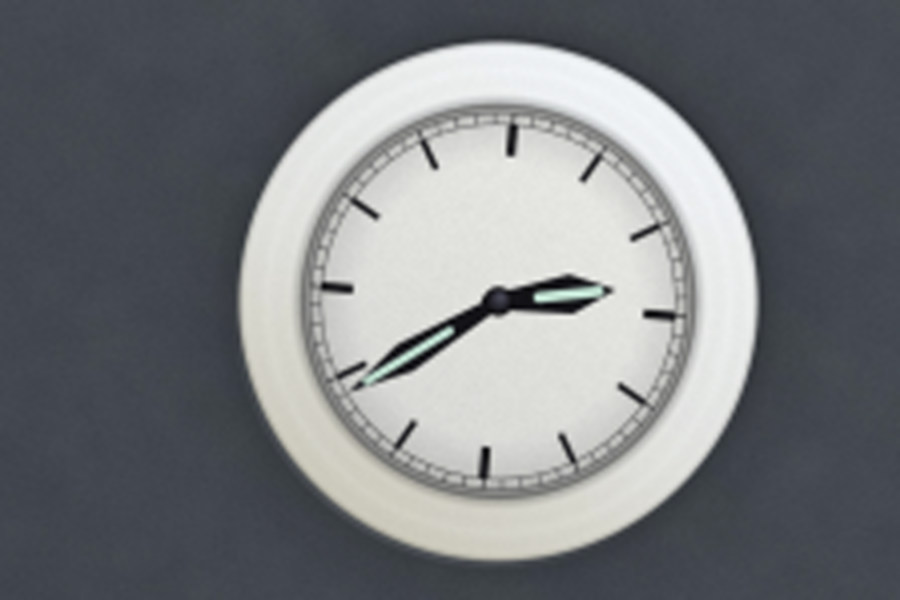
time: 2:39
